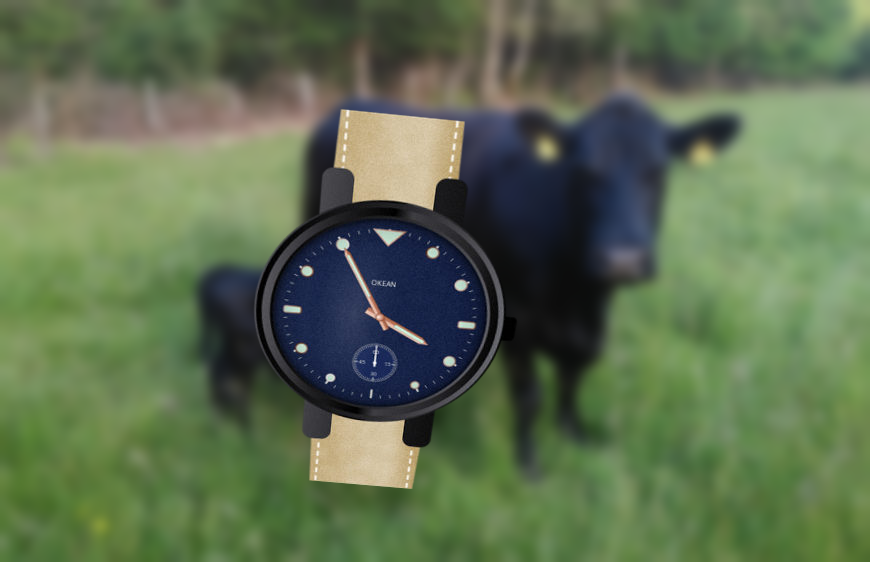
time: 3:55
